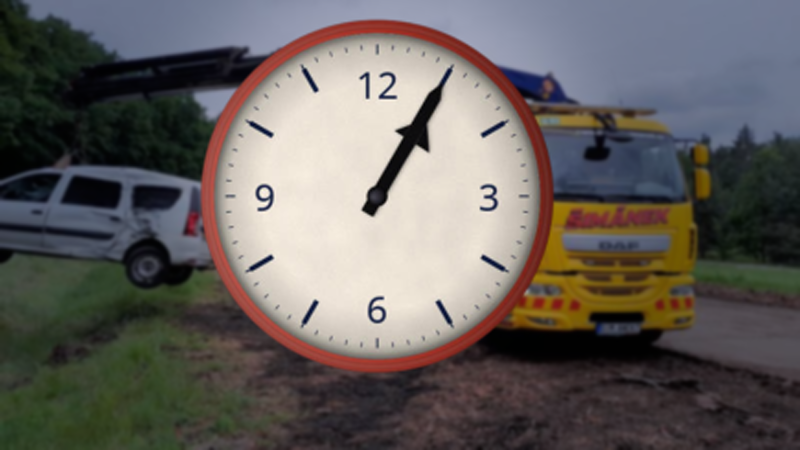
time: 1:05
